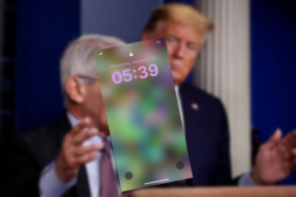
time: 5:39
